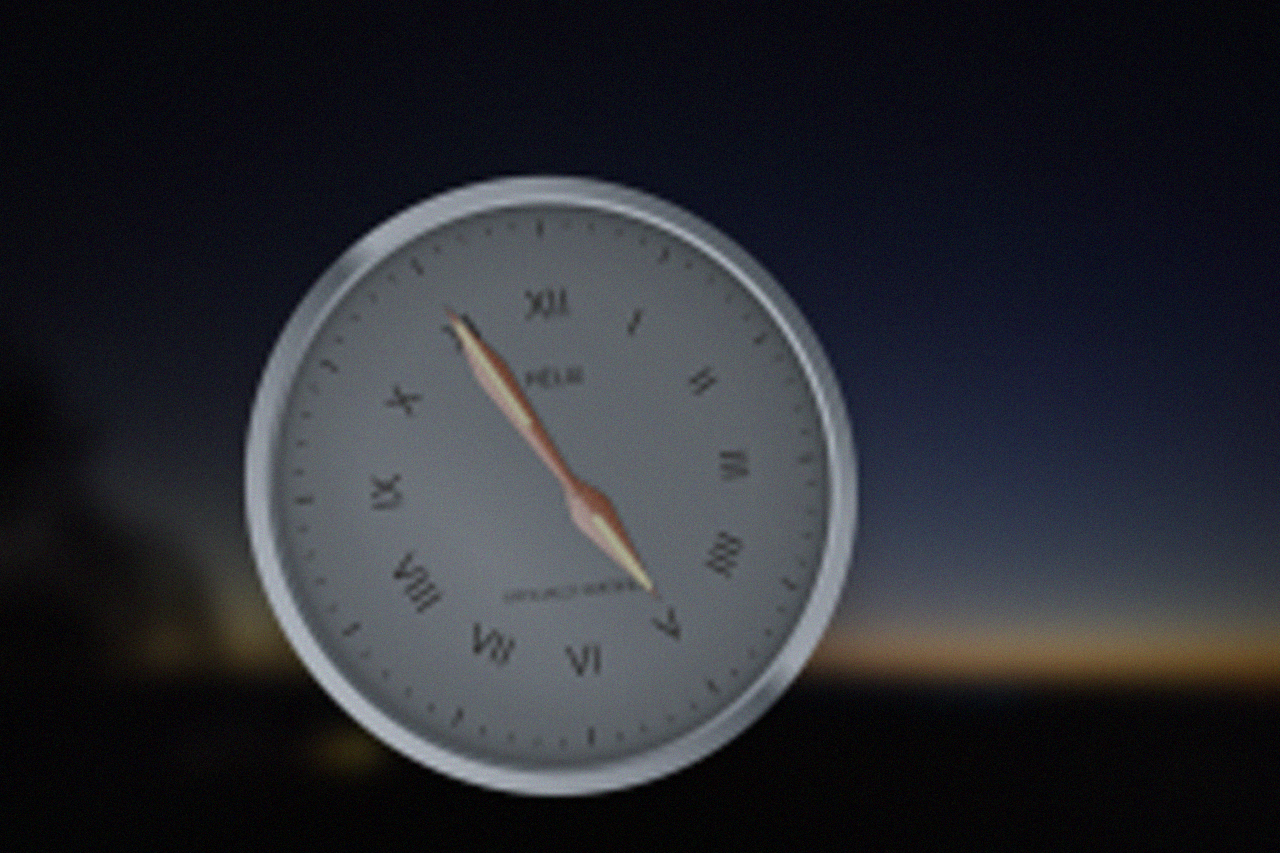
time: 4:55
